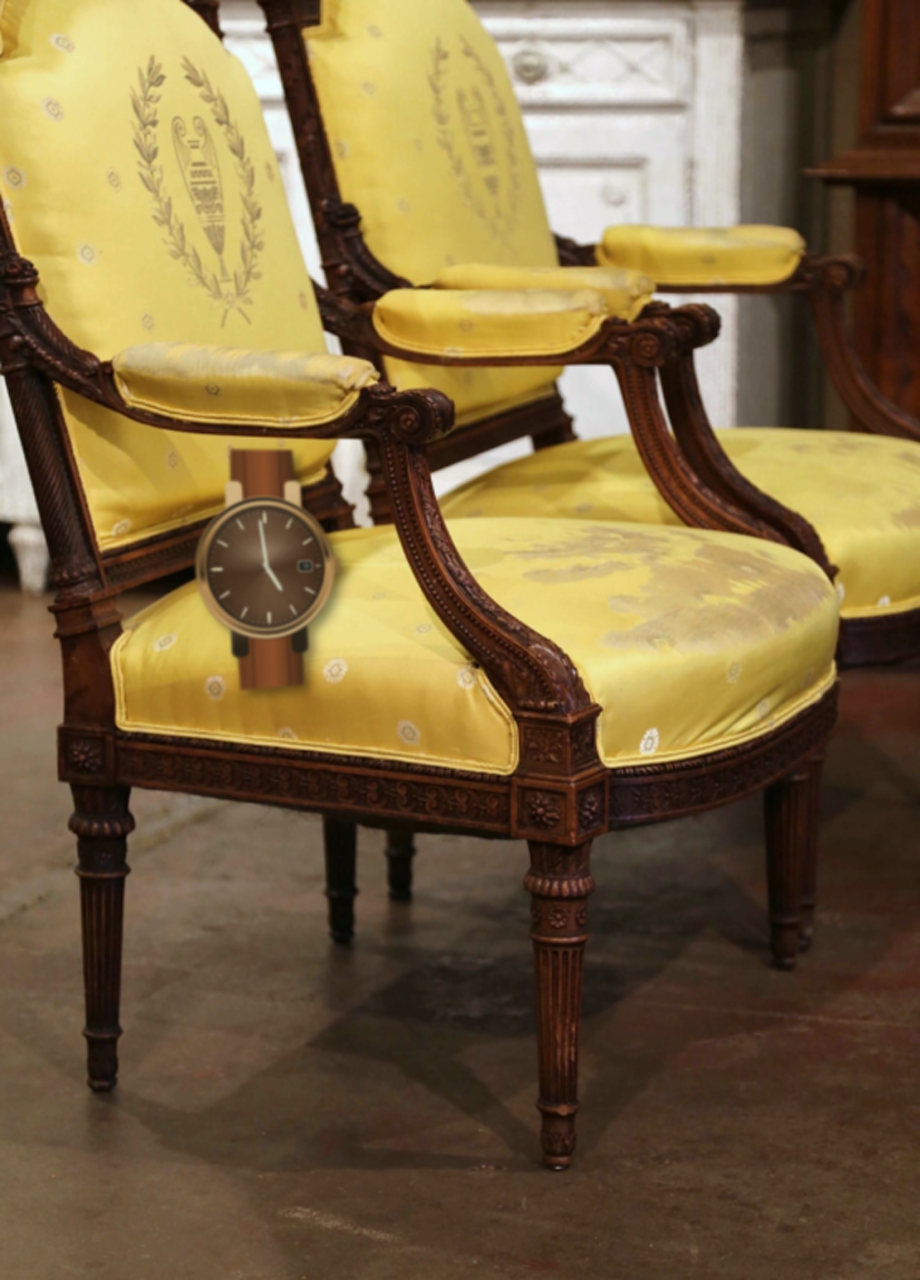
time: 4:59
